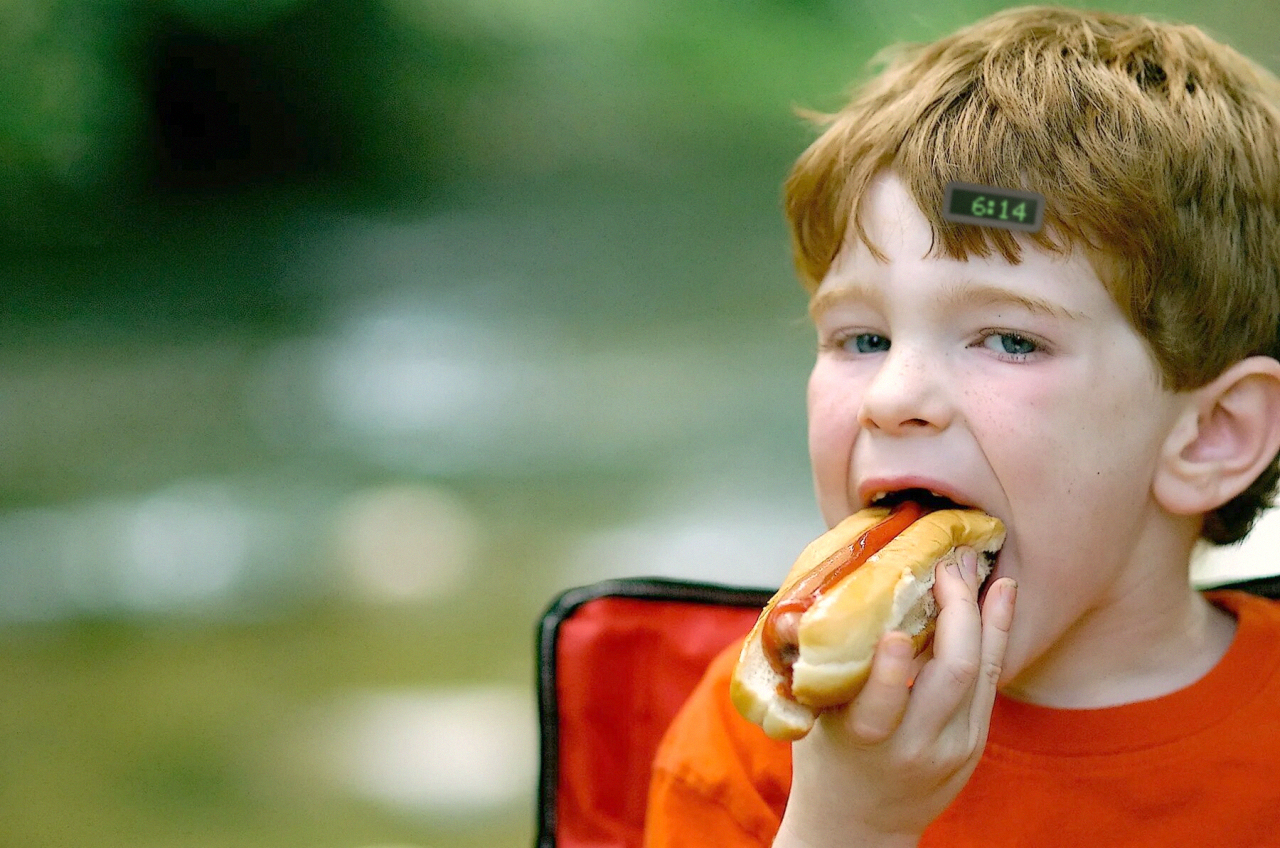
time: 6:14
